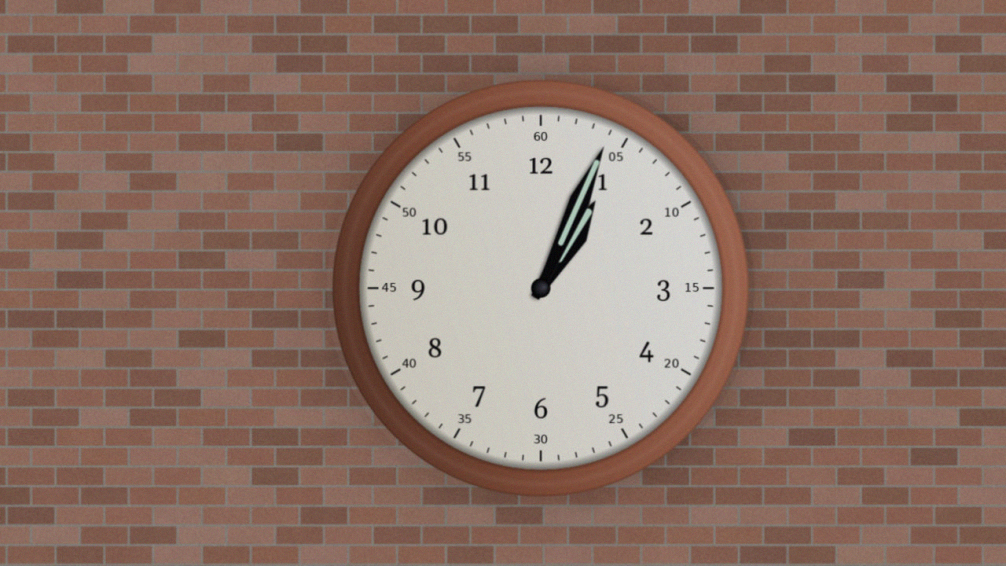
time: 1:04
